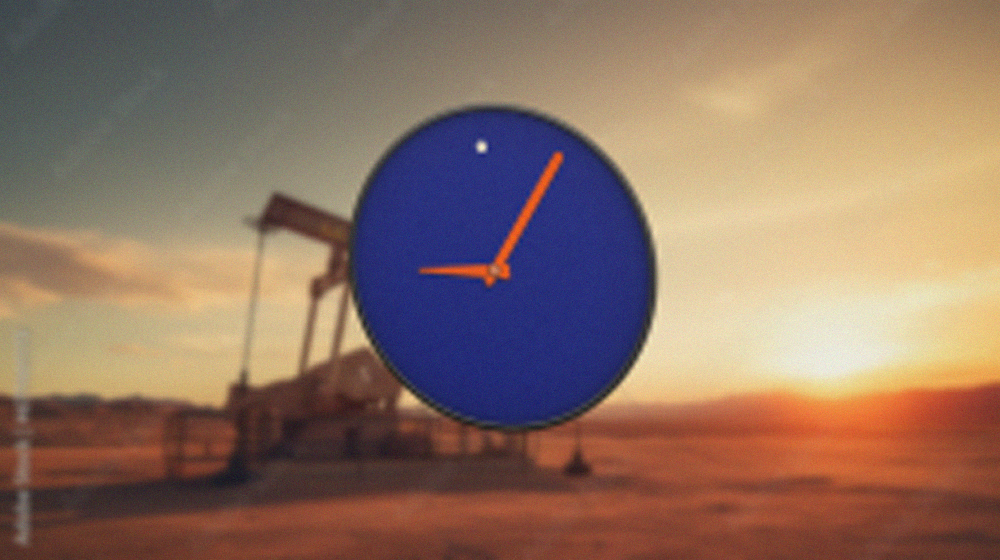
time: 9:06
